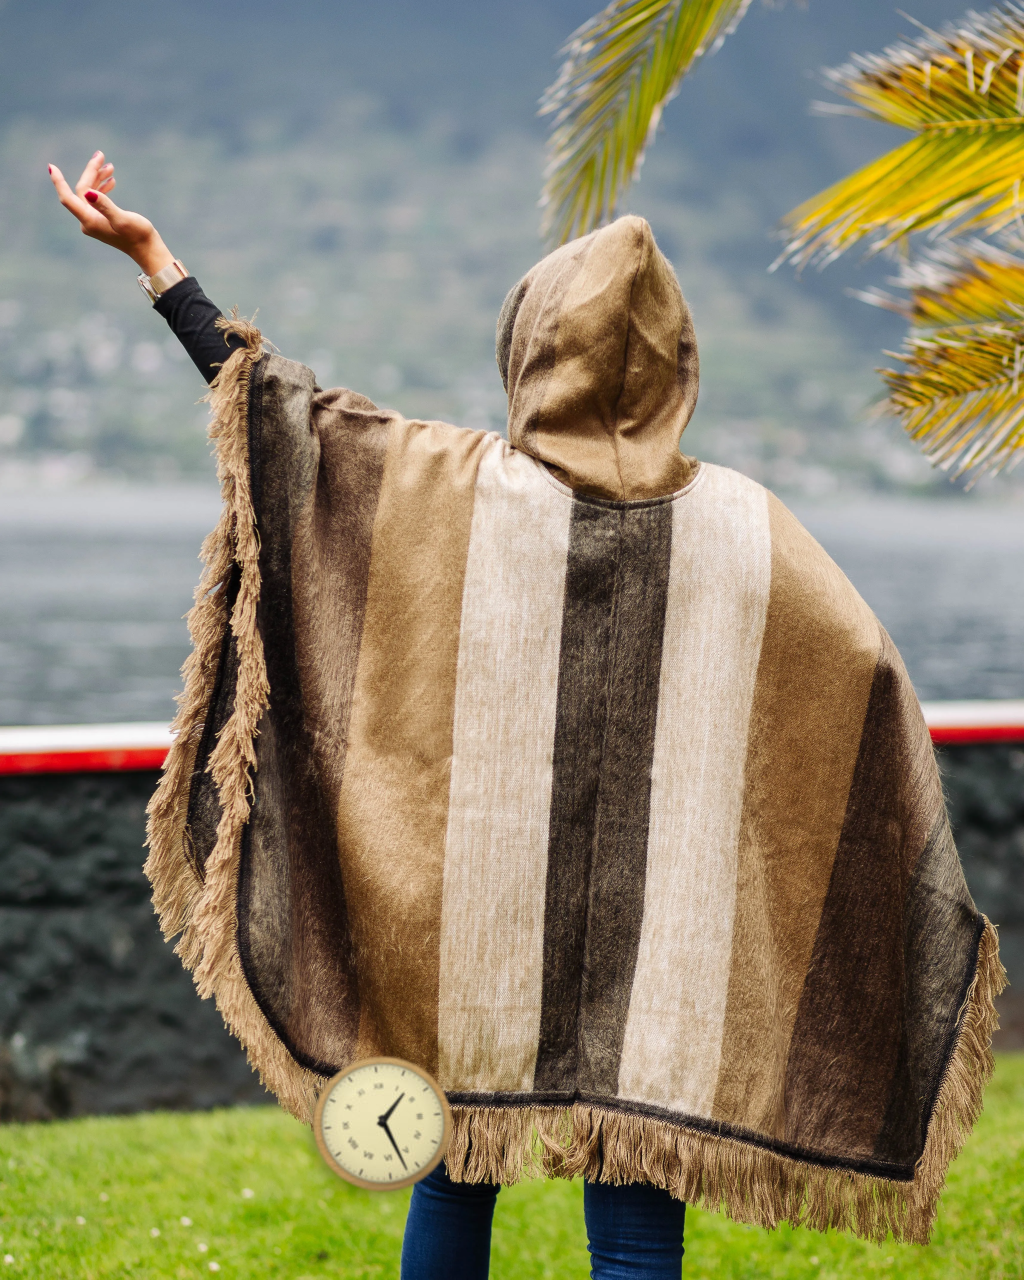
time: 1:27
